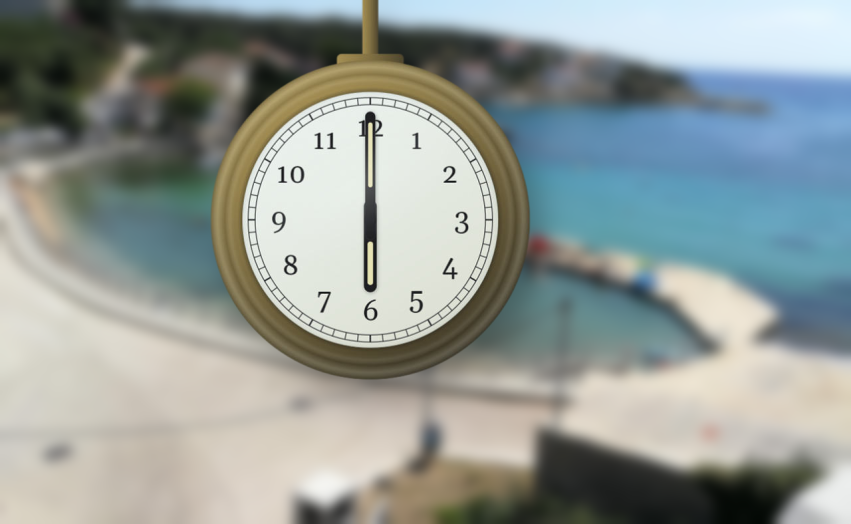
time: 6:00
